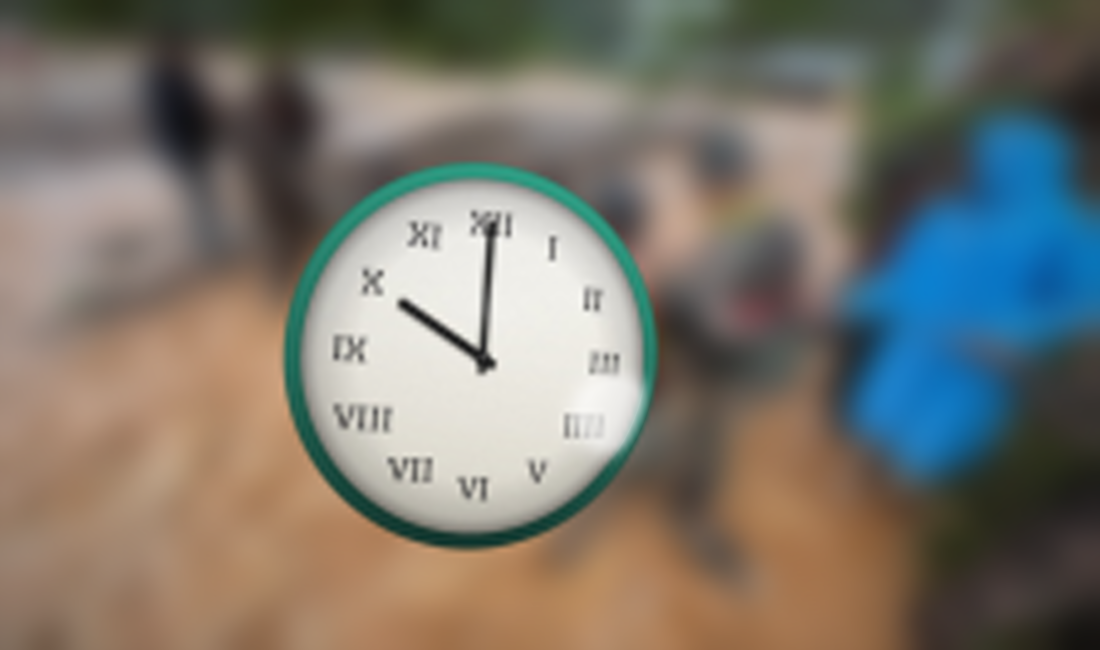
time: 10:00
